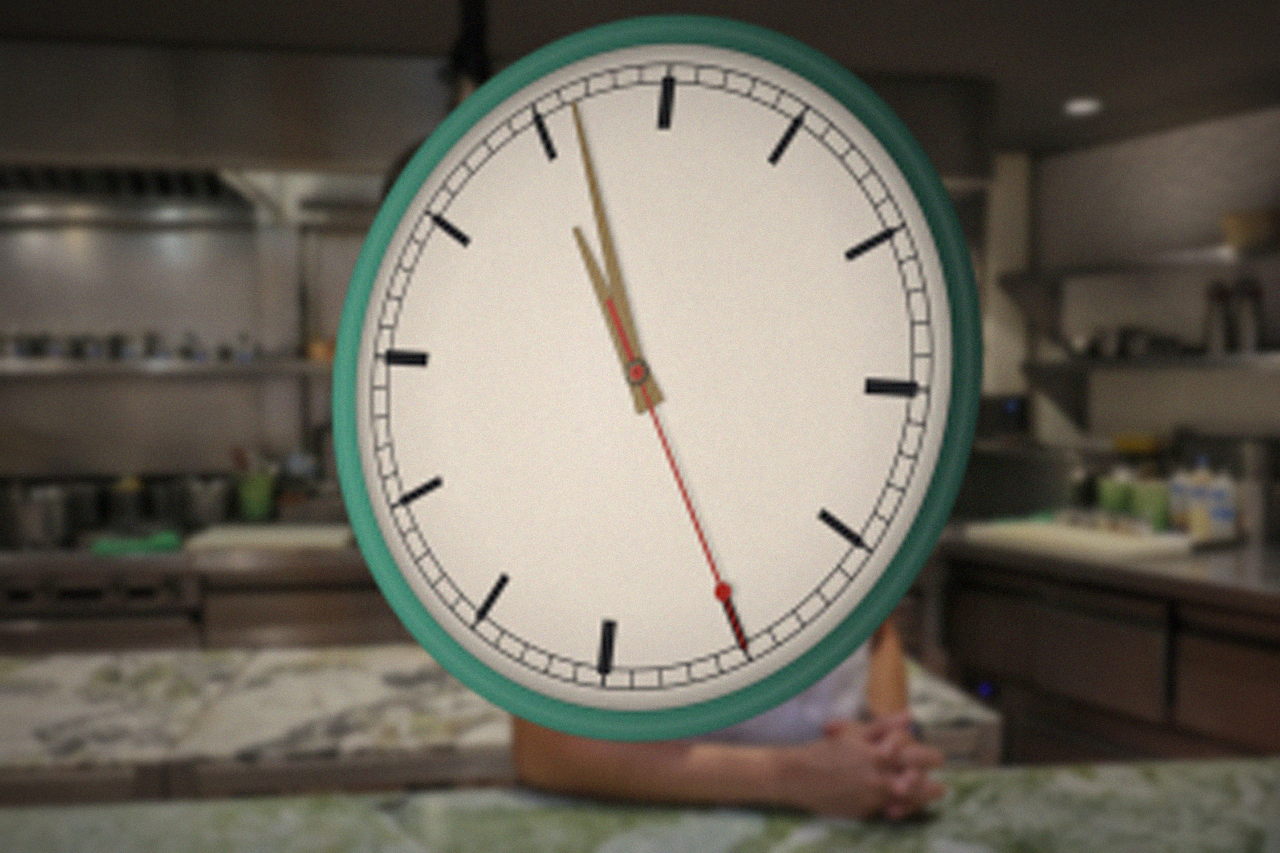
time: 10:56:25
